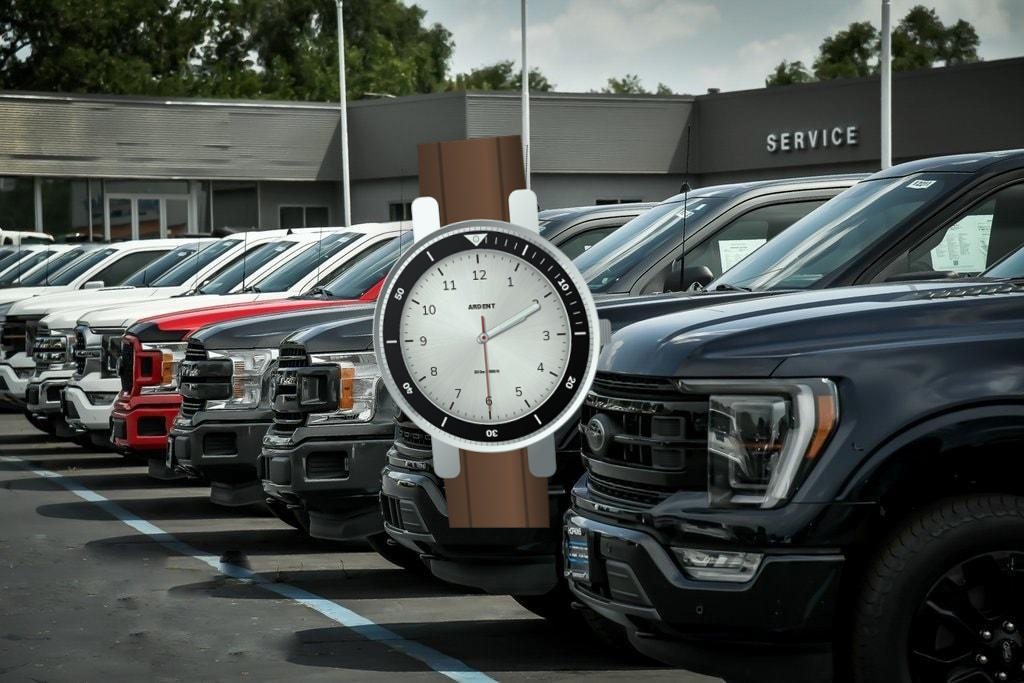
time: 2:10:30
